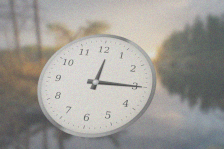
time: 12:15
